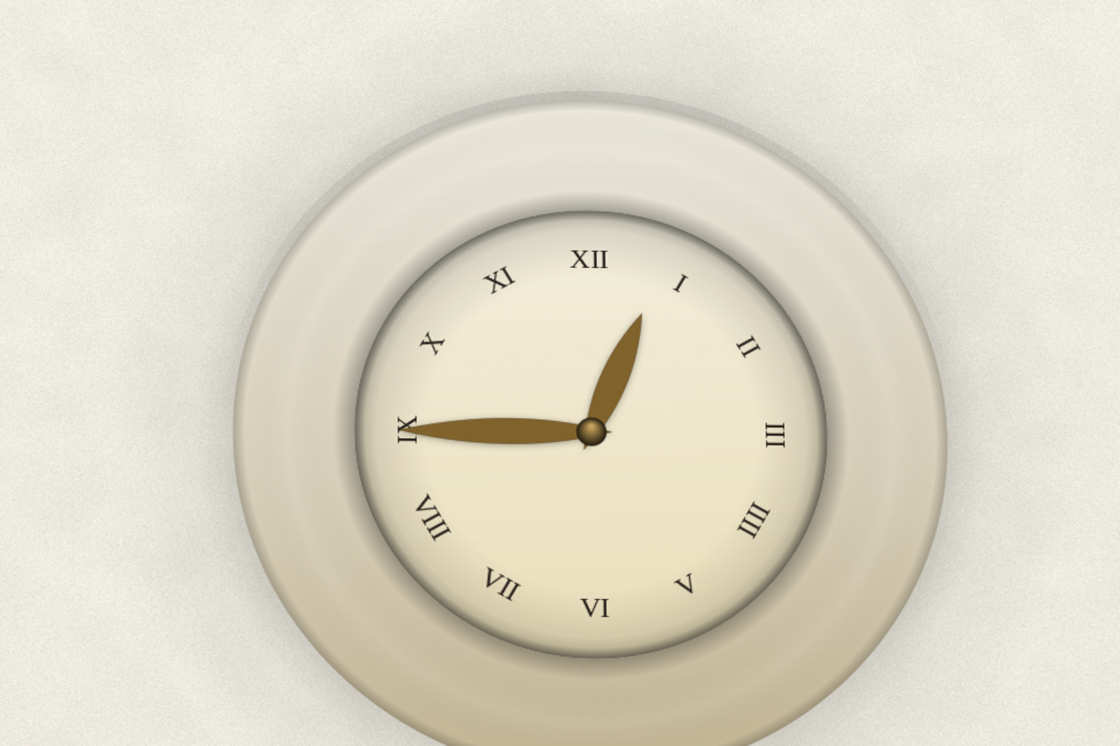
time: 12:45
